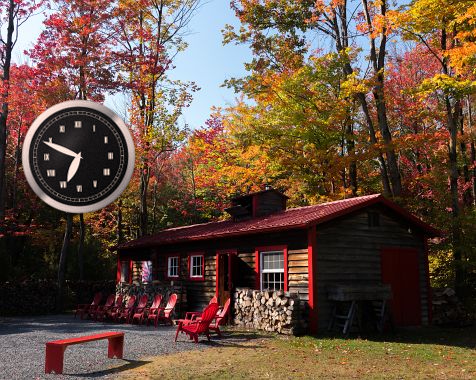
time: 6:49
